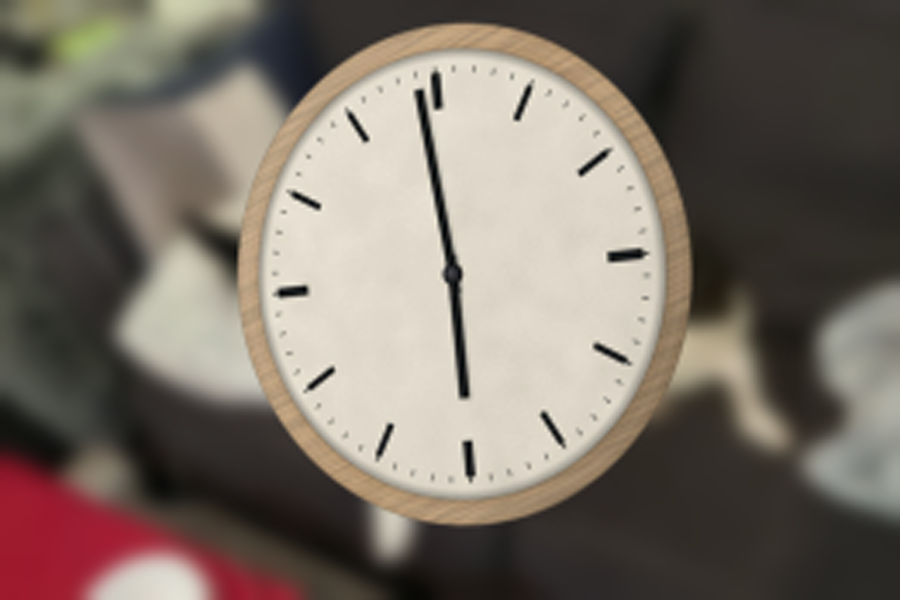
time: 5:59
